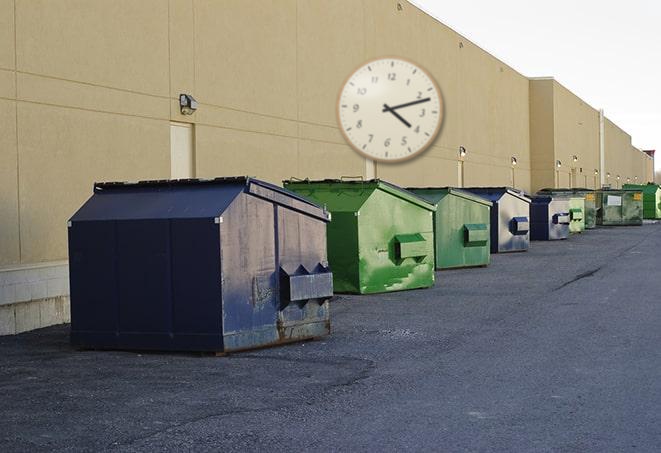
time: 4:12
